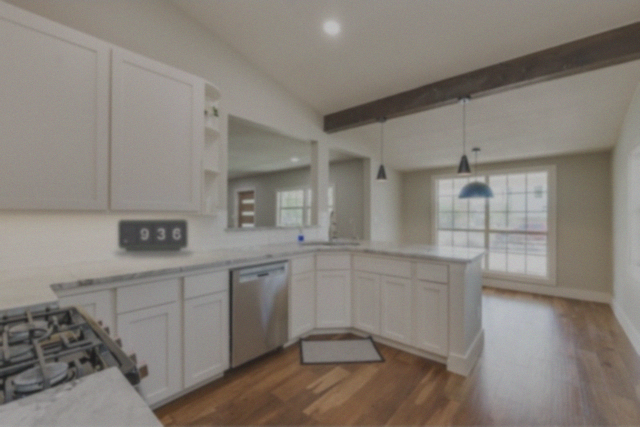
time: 9:36
